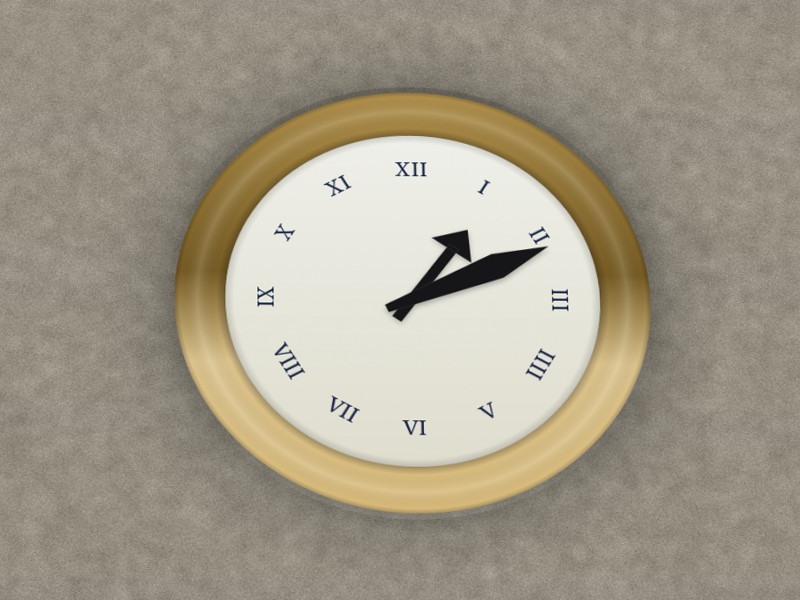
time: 1:11
